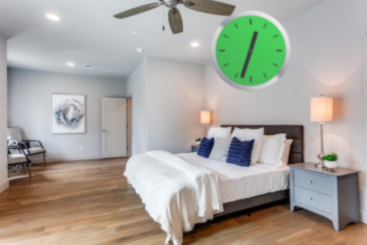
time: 12:33
